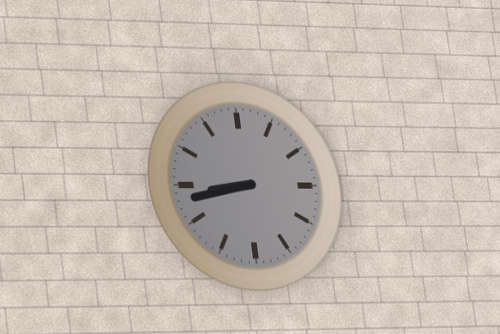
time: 8:43
